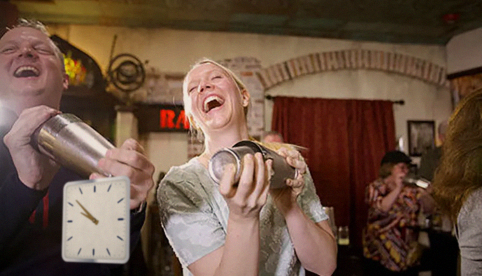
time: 9:52
